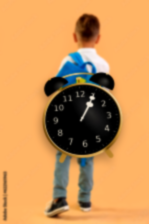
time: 1:05
